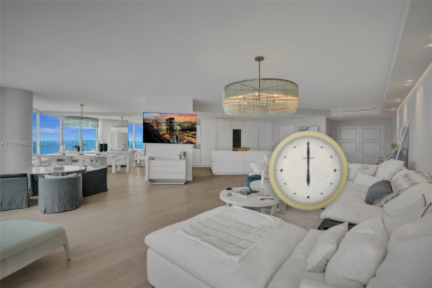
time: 6:00
